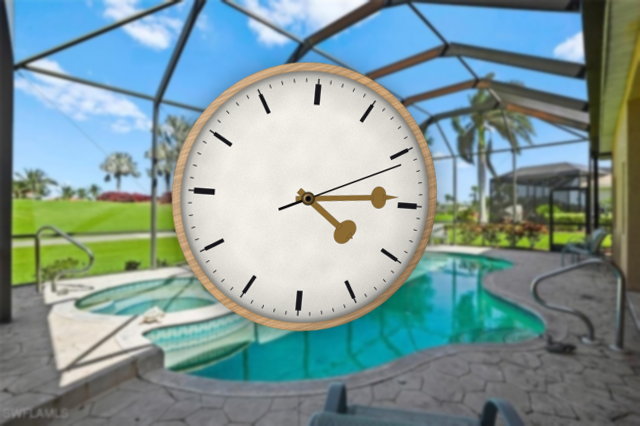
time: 4:14:11
